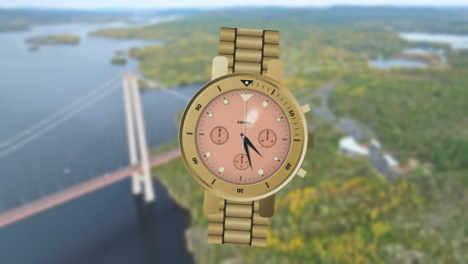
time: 4:27
